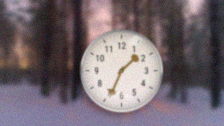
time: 1:34
